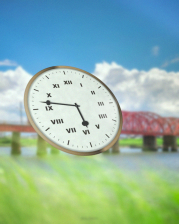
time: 5:47
